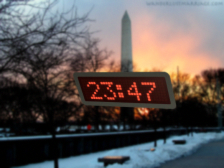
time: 23:47
